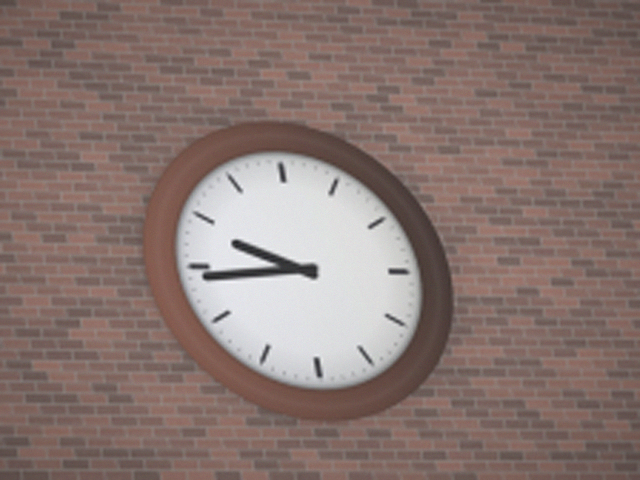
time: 9:44
